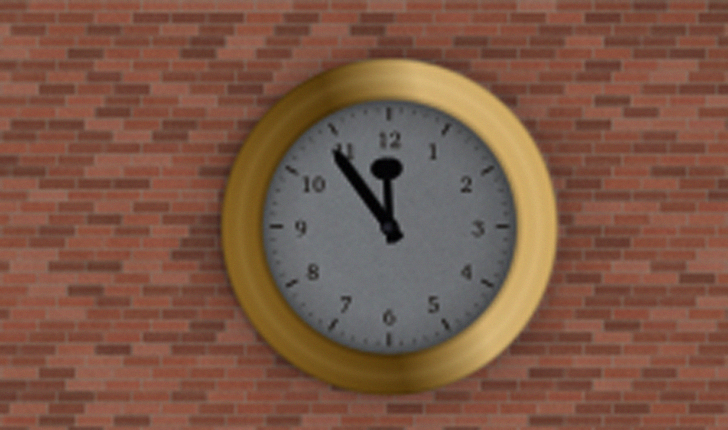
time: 11:54
